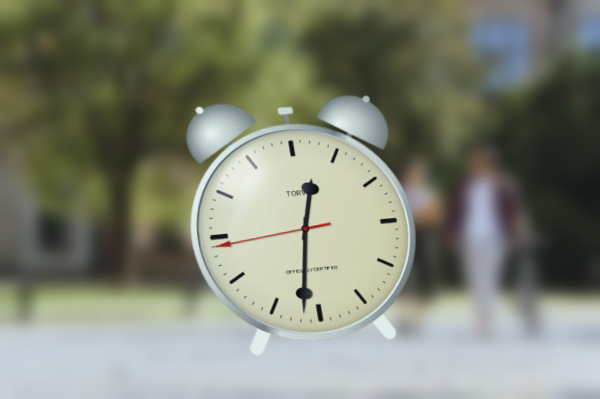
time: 12:31:44
